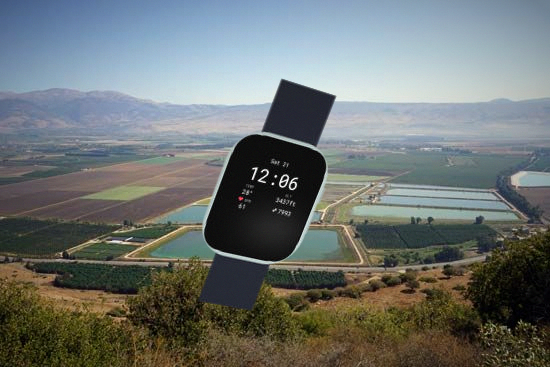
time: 12:06
